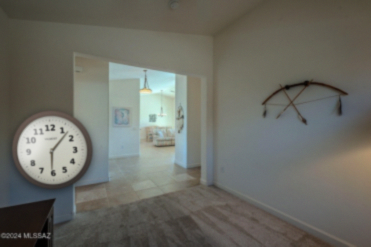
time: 6:07
